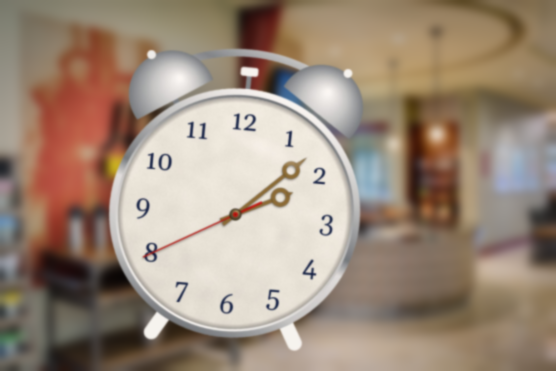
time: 2:07:40
